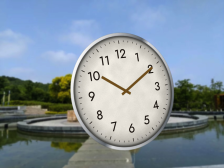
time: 10:10
